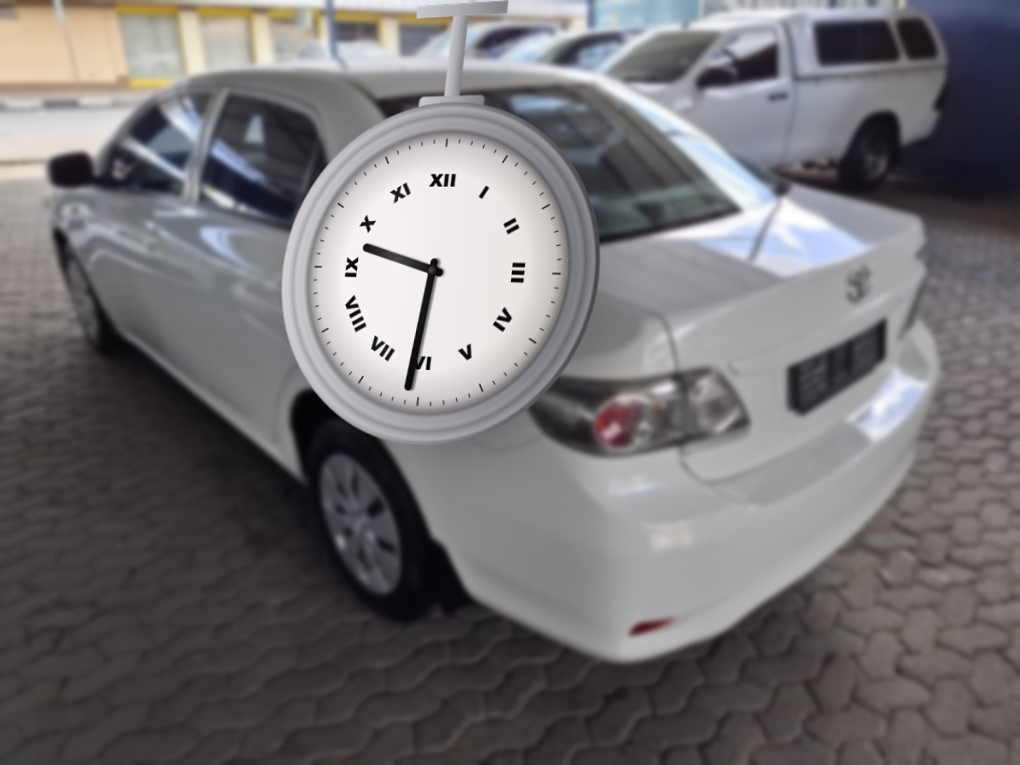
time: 9:31
